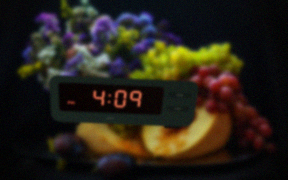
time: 4:09
